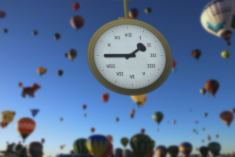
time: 1:45
